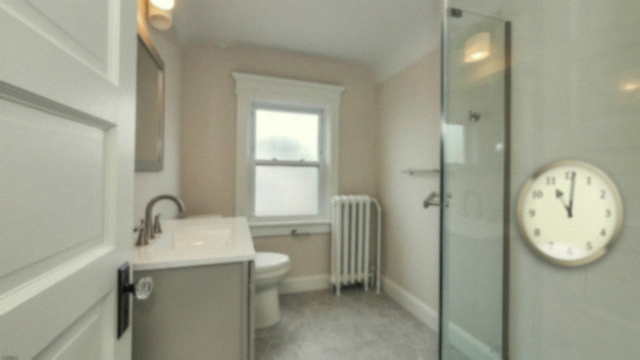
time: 11:01
